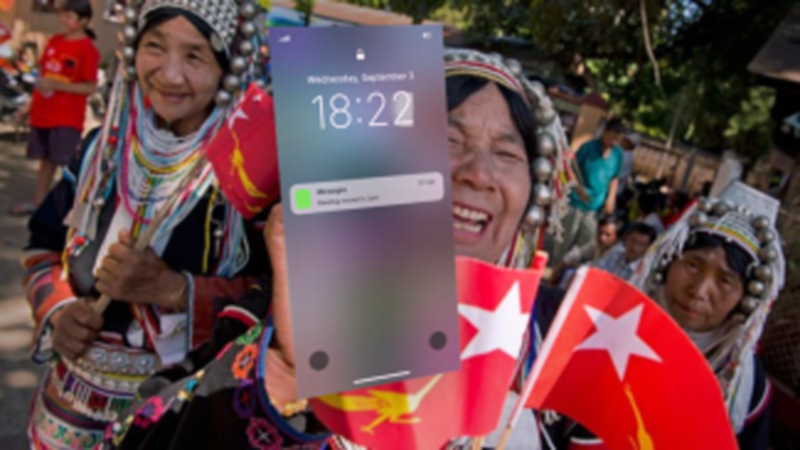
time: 18:22
